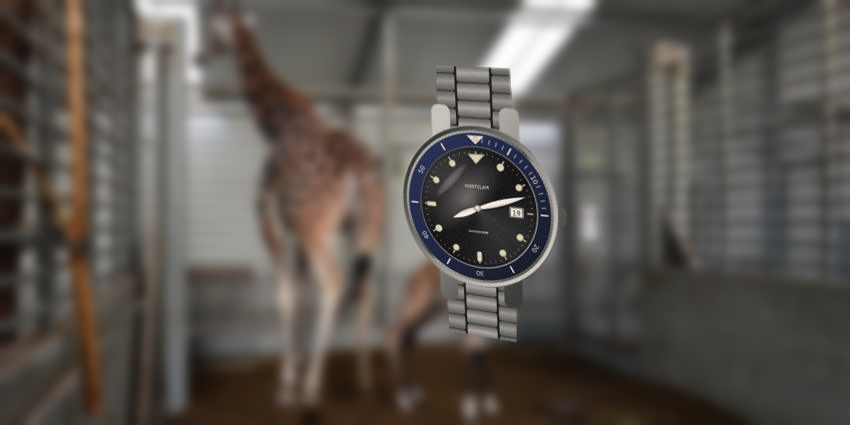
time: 8:12
